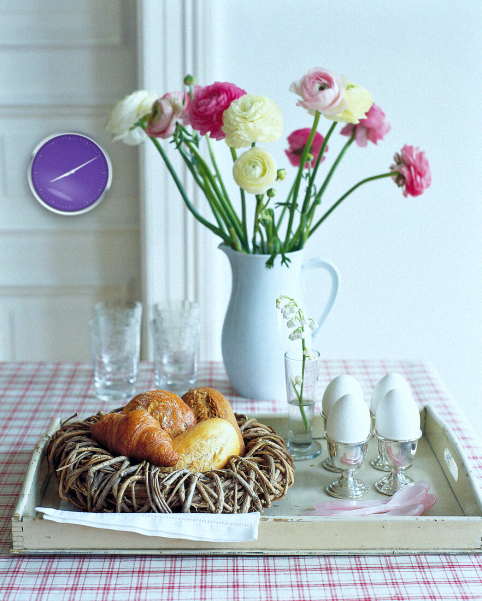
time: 8:10
